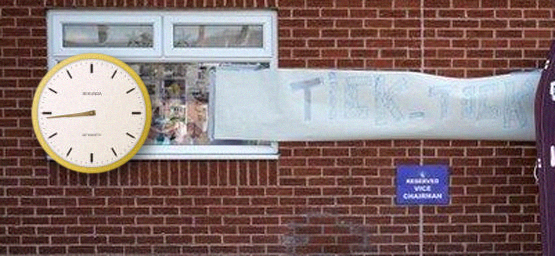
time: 8:44
